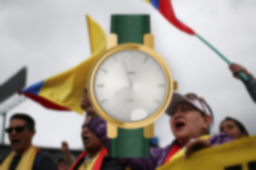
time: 7:57
